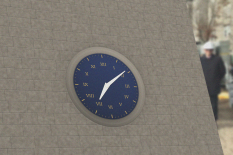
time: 7:09
